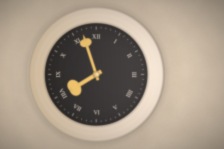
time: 7:57
